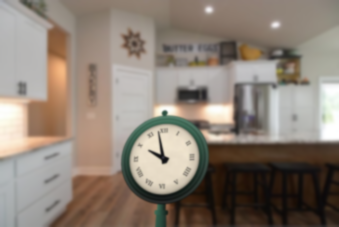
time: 9:58
